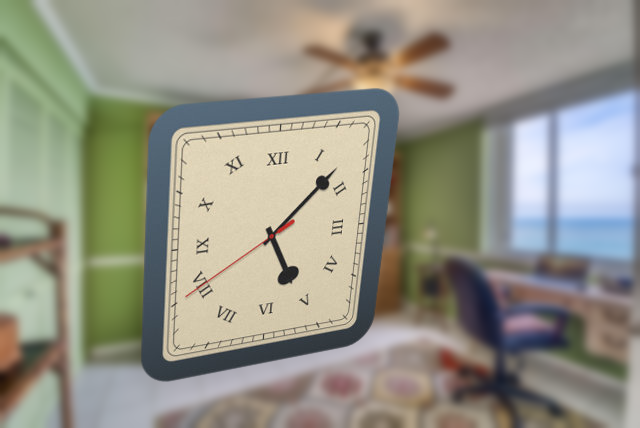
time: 5:07:40
